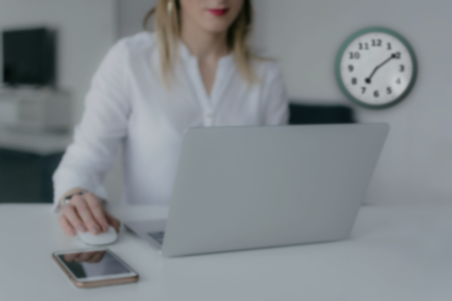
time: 7:09
